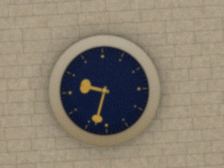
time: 9:33
